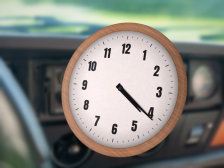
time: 4:21
